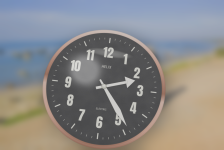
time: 2:24
